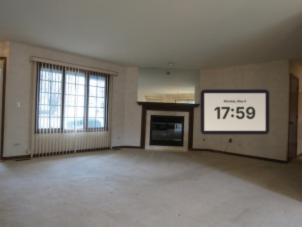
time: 17:59
